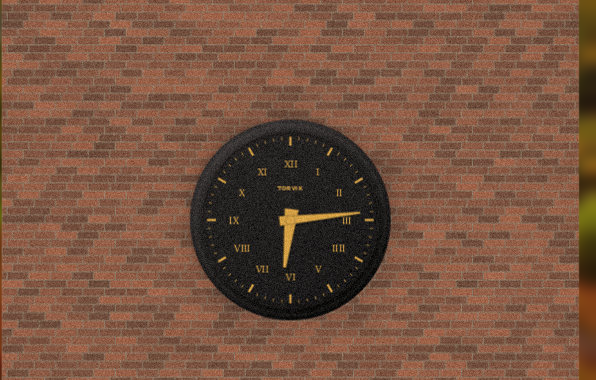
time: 6:14
